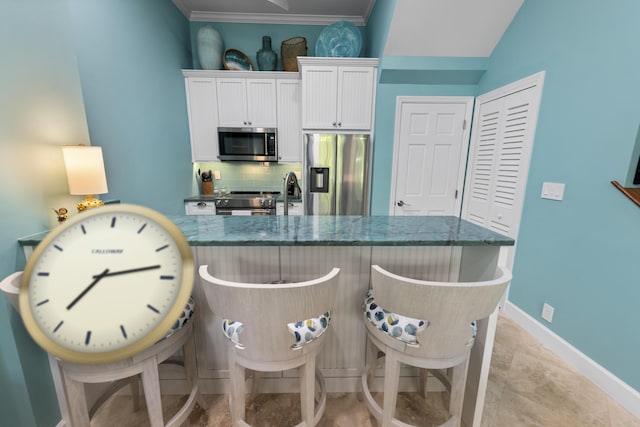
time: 7:13
